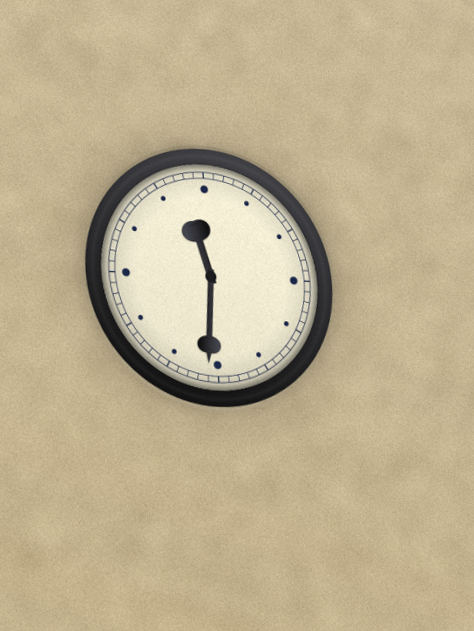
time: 11:31
